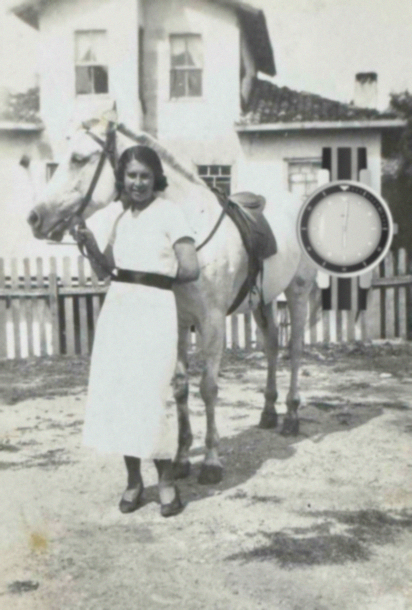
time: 6:01
